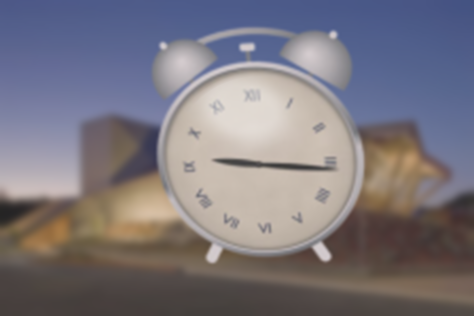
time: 9:16
